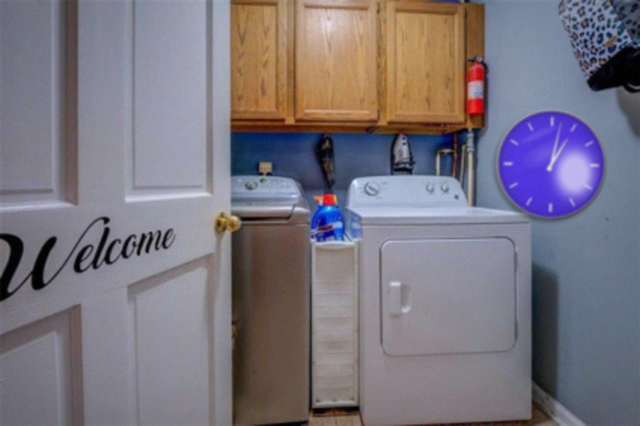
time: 1:02
